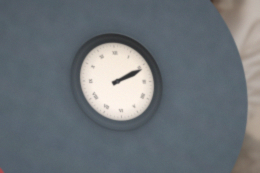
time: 2:11
